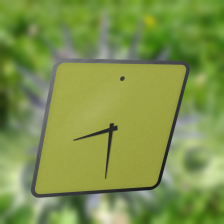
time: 8:29
